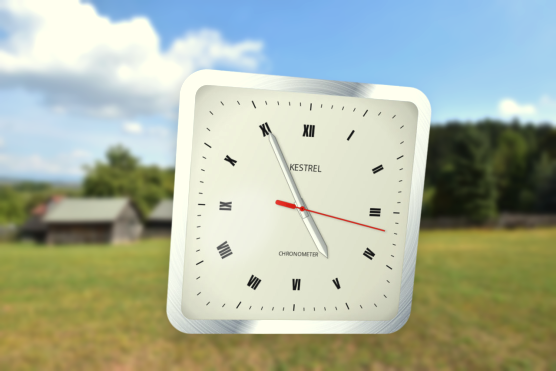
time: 4:55:17
